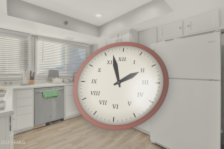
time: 1:57
